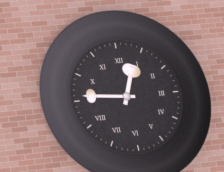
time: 12:46
